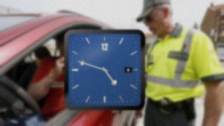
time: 4:48
